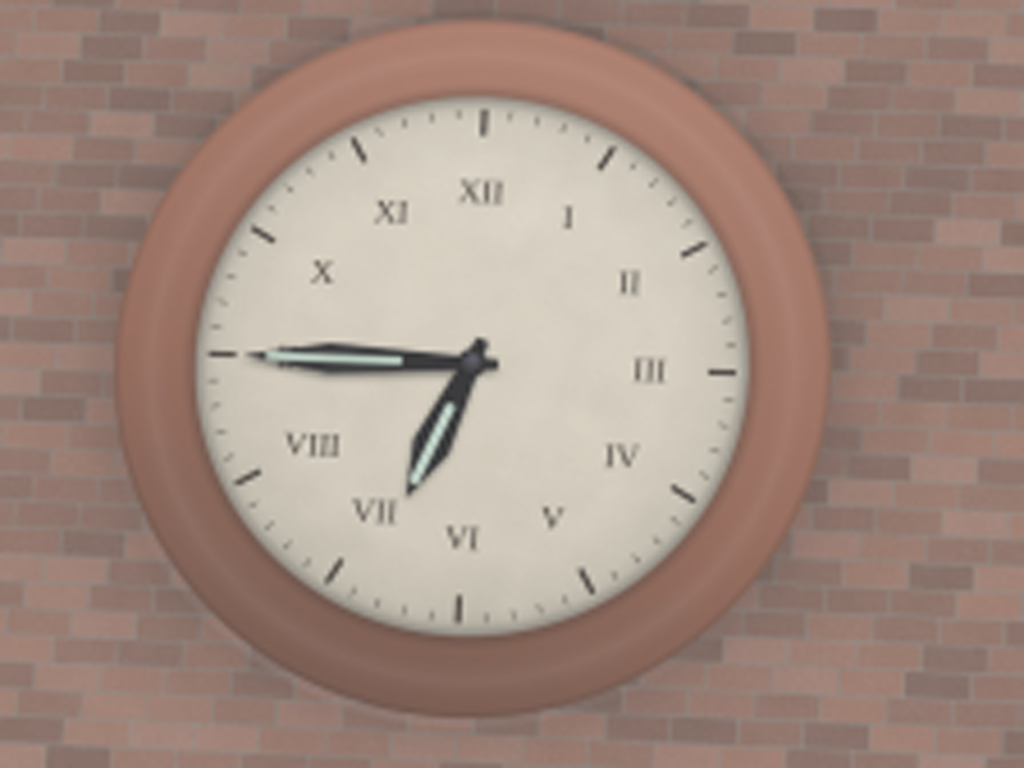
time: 6:45
